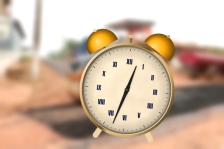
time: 12:33
